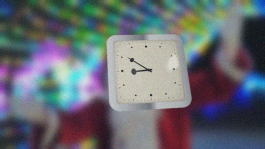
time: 8:51
